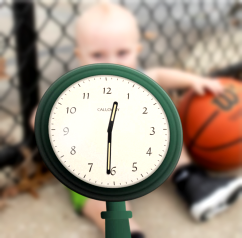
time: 12:31
